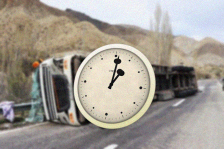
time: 1:01
